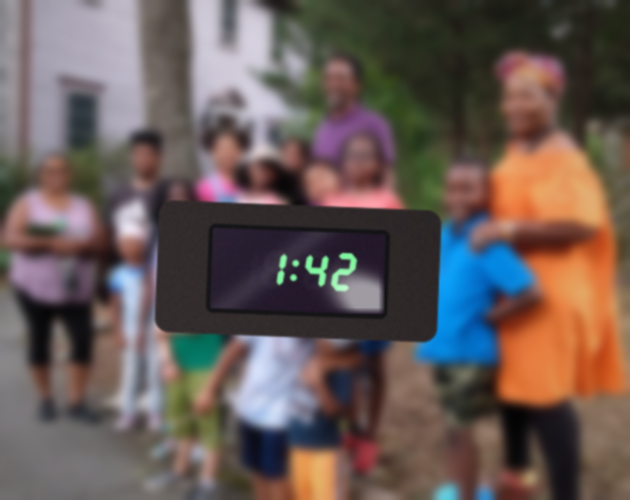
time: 1:42
